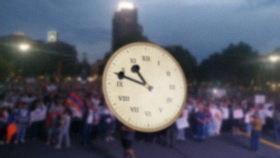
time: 10:48
